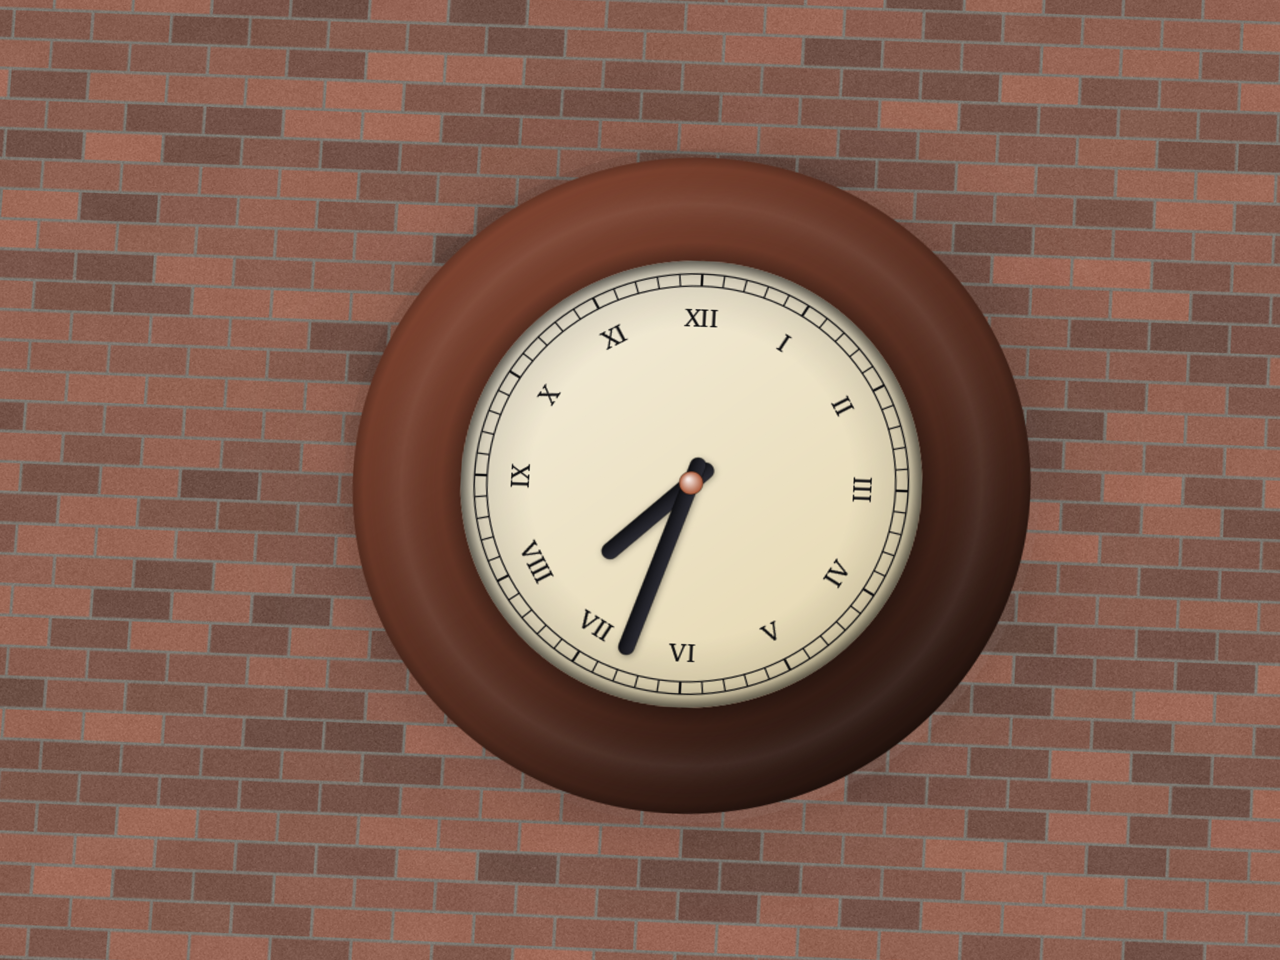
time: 7:33
